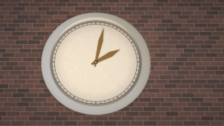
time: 2:02
